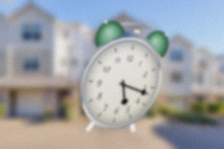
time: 5:17
